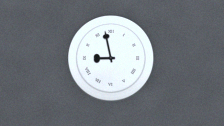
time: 8:58
